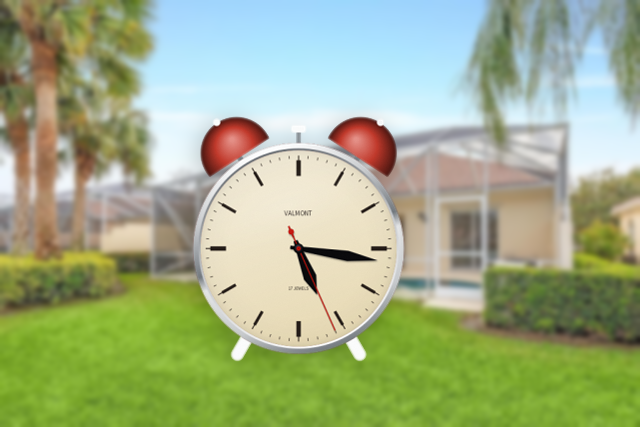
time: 5:16:26
